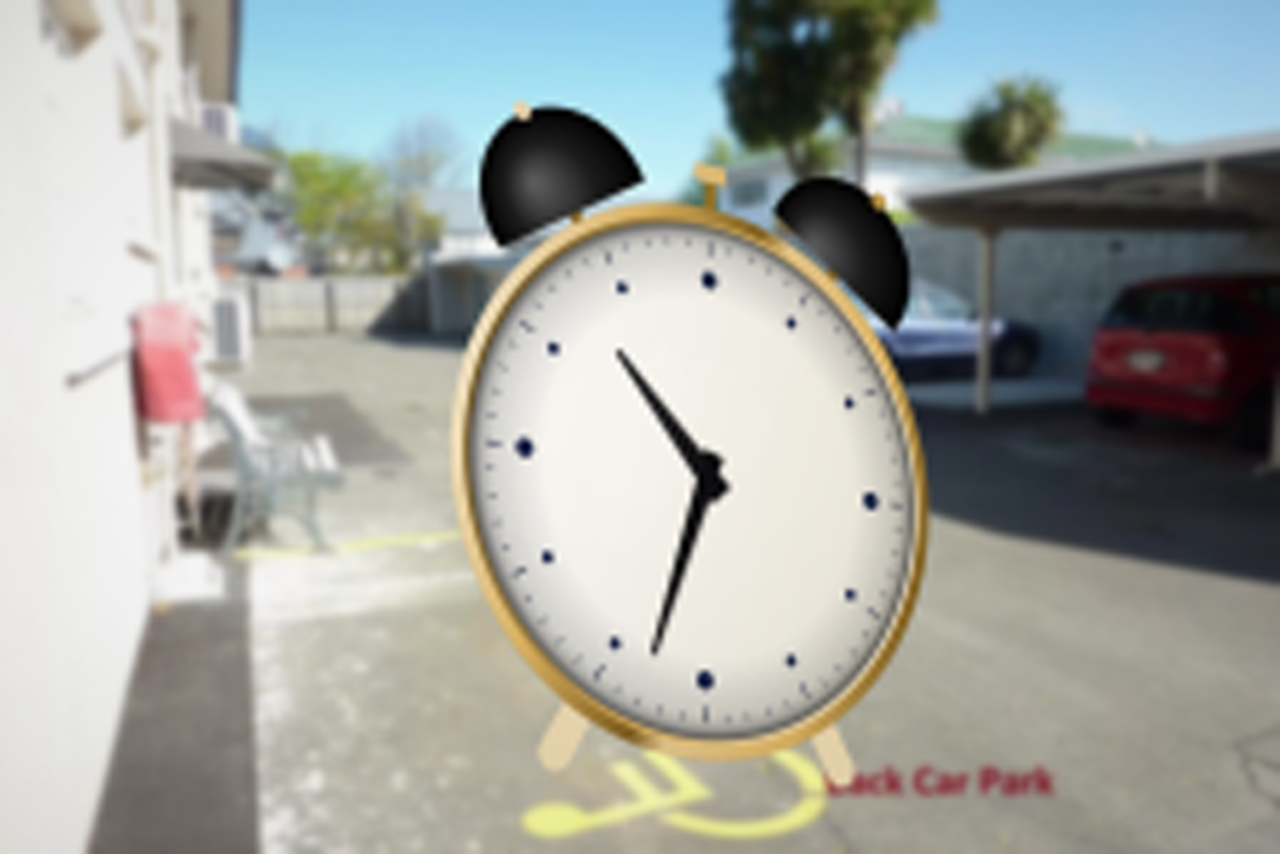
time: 10:33
